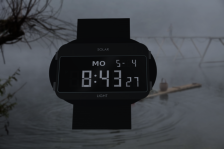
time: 8:43:27
